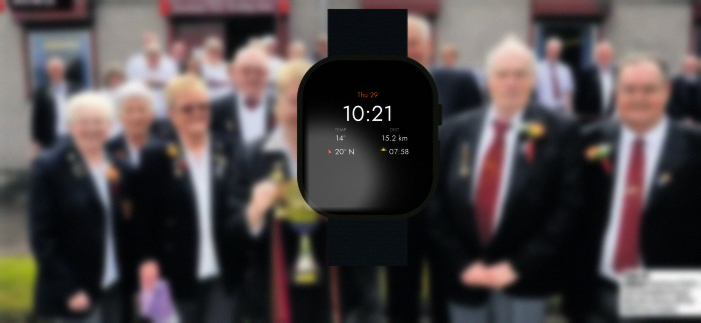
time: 10:21
